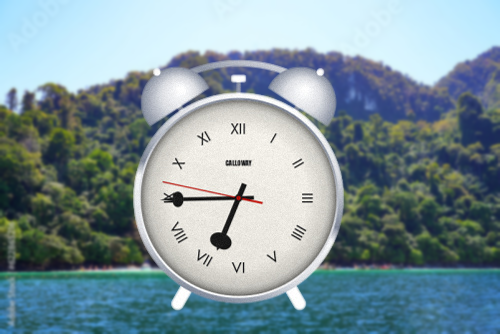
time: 6:44:47
